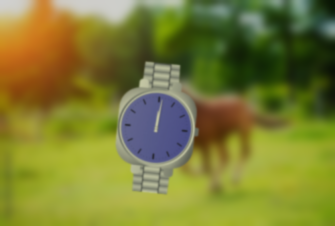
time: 12:01
